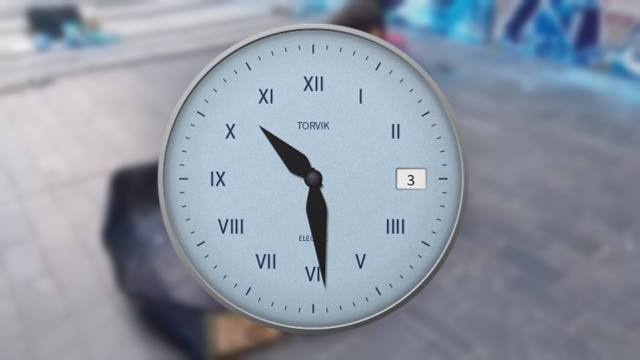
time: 10:29
